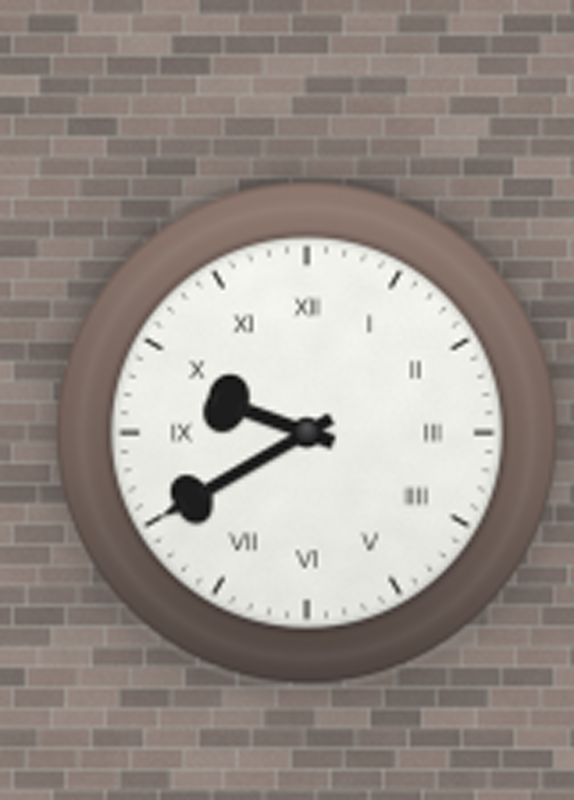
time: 9:40
